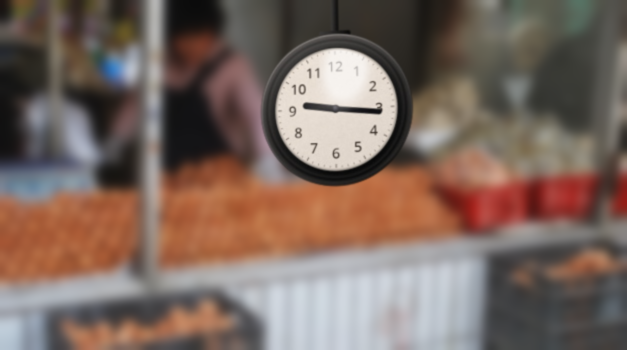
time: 9:16
